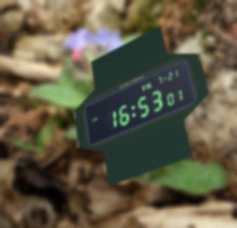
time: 16:53
